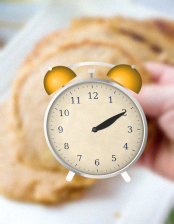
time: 2:10
